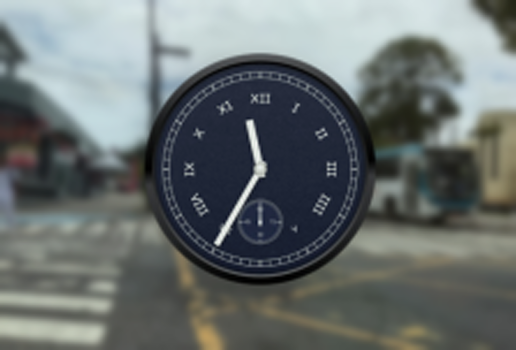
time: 11:35
